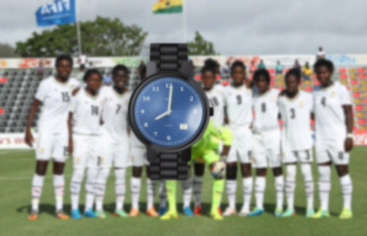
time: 8:01
